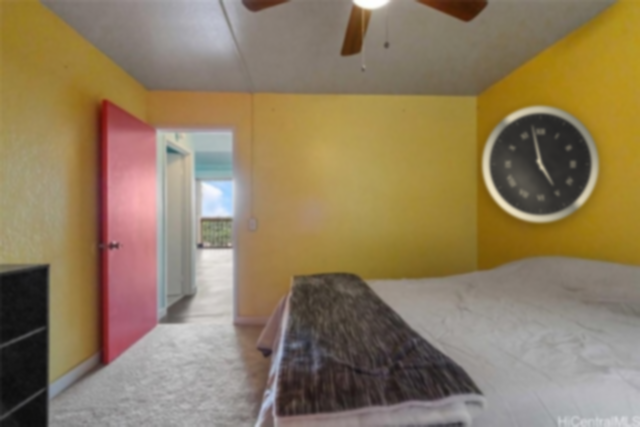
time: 4:58
